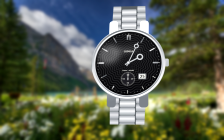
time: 2:04
